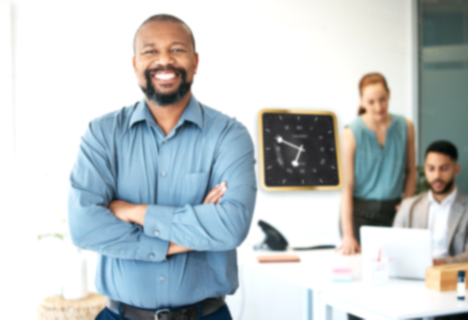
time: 6:49
